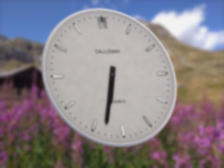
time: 6:33
